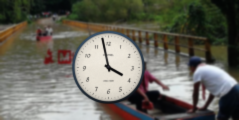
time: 3:58
